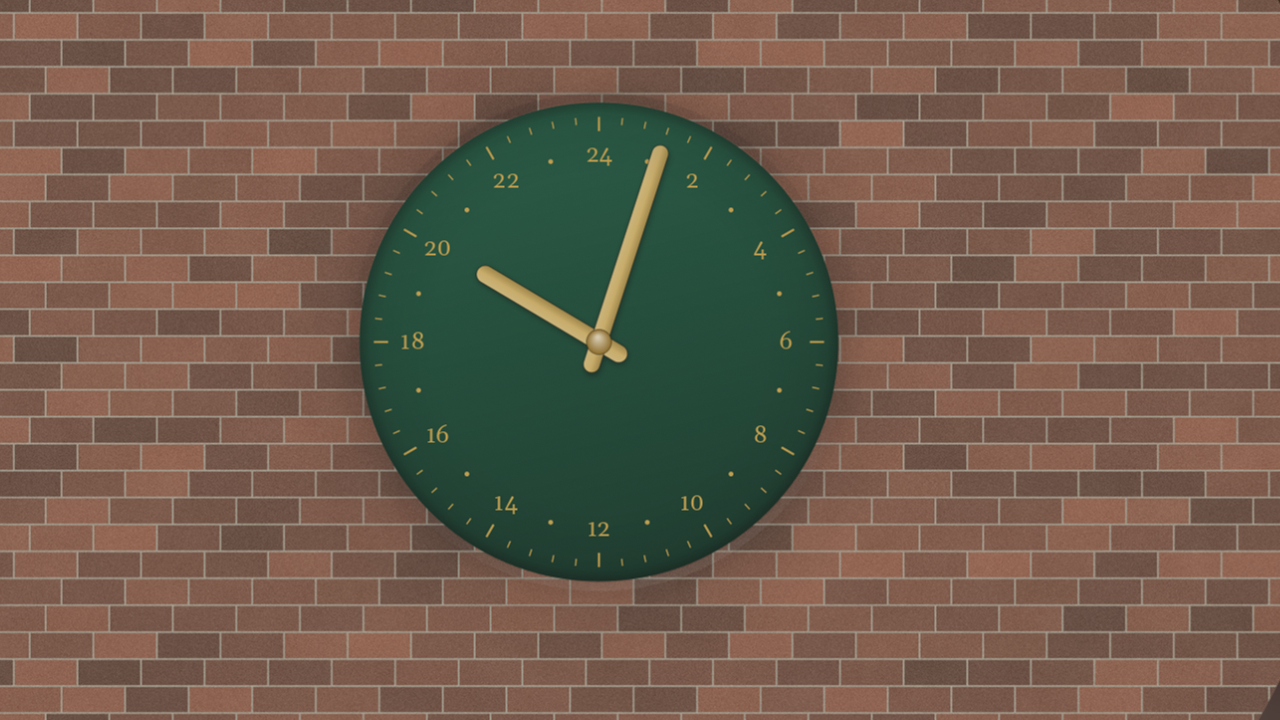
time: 20:03
